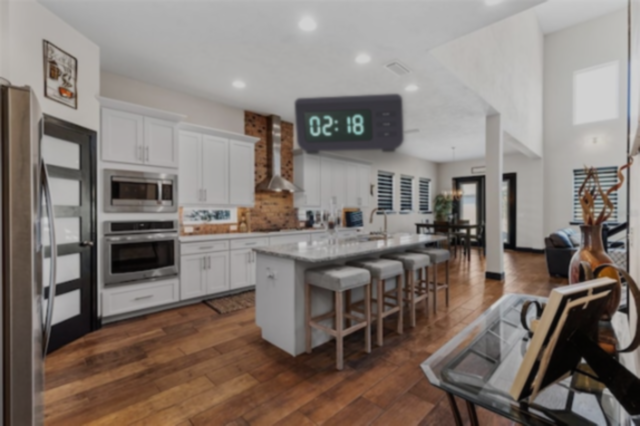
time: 2:18
